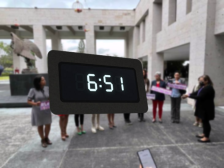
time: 6:51
